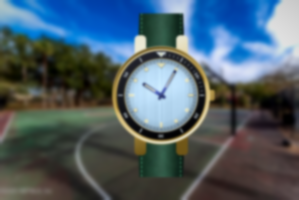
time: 10:05
